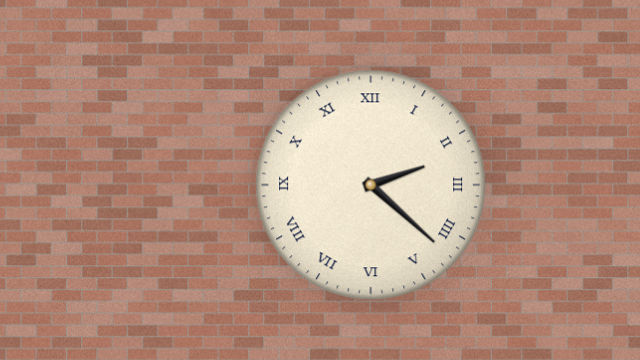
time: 2:22
